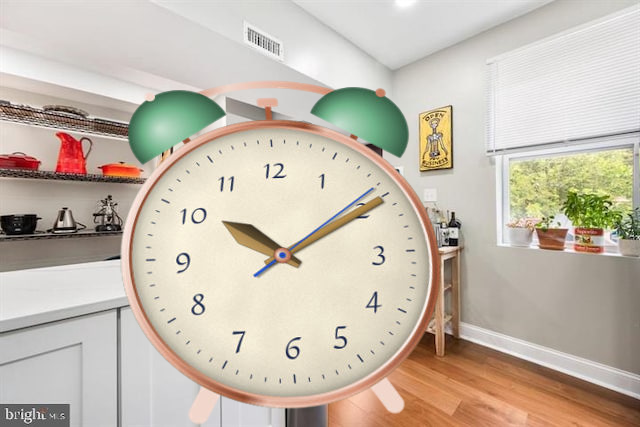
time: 10:10:09
